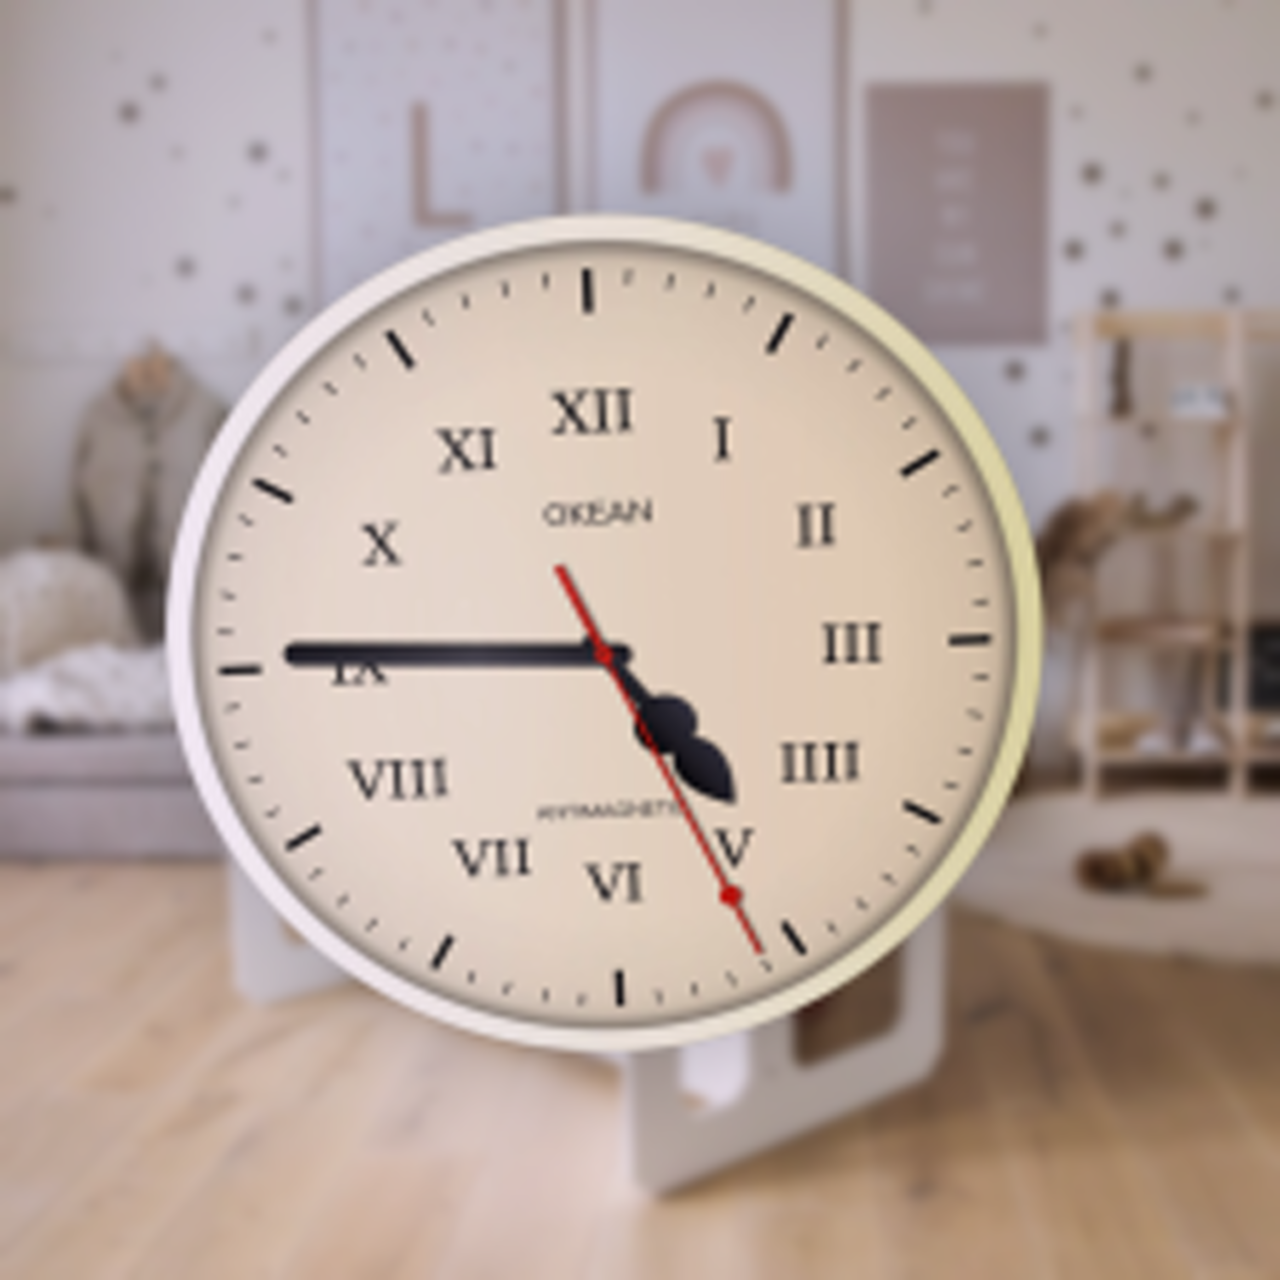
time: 4:45:26
